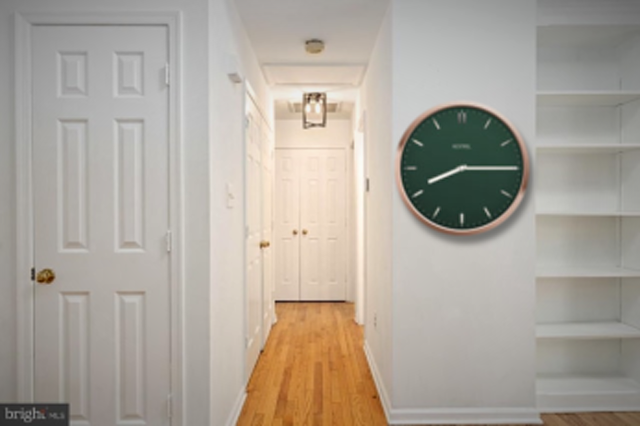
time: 8:15
